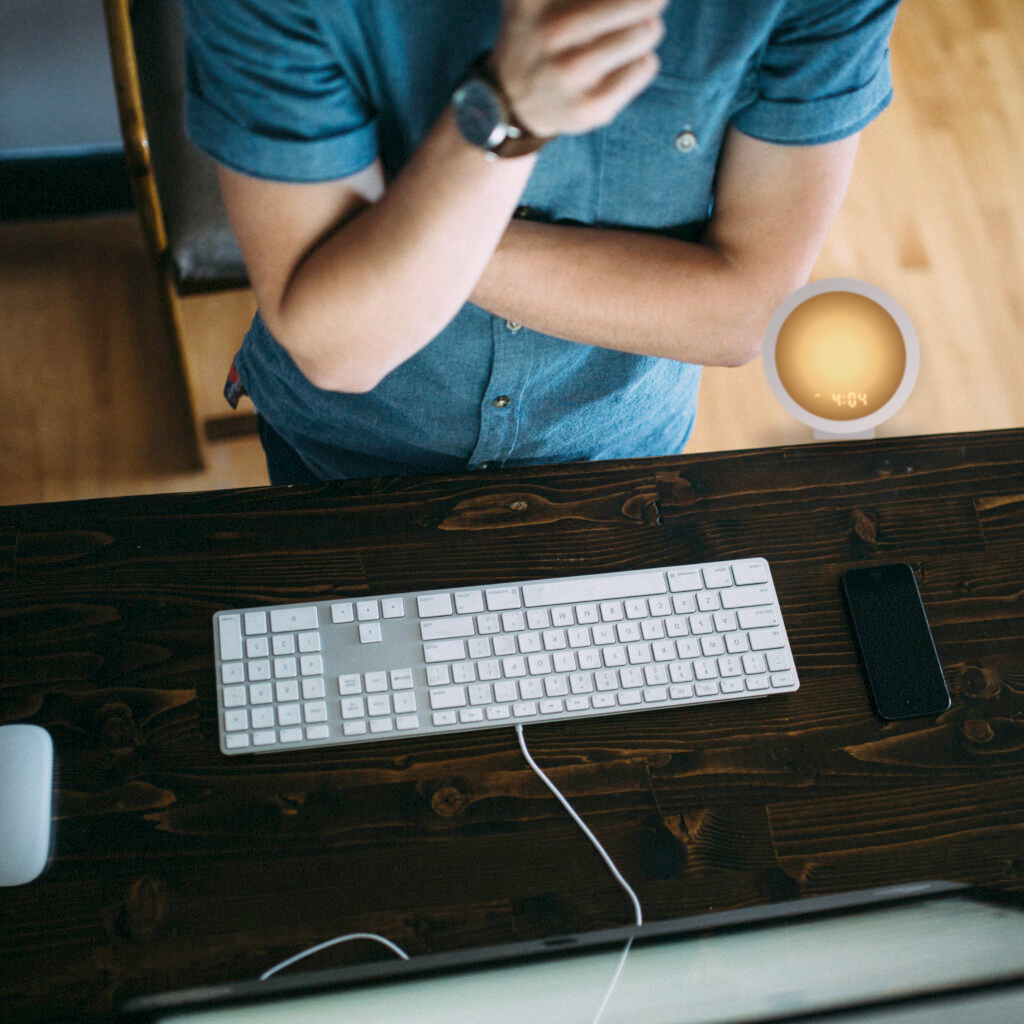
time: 4:04
